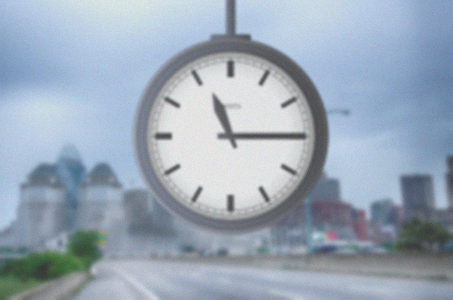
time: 11:15
